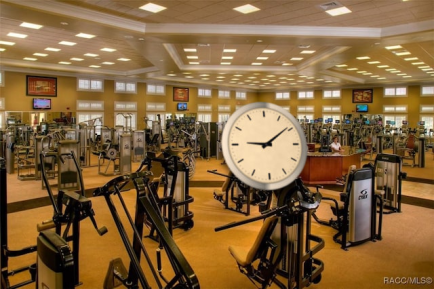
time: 9:09
